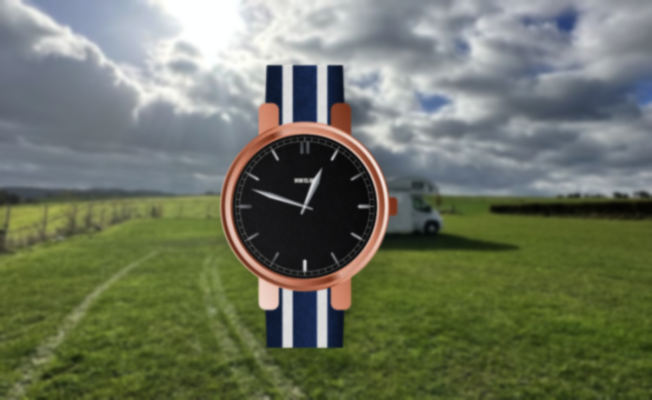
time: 12:48
